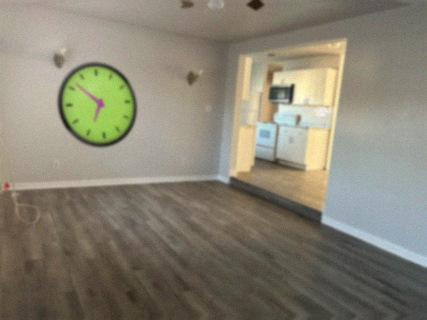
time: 6:52
